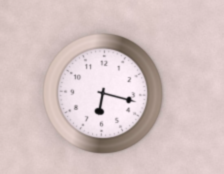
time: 6:17
